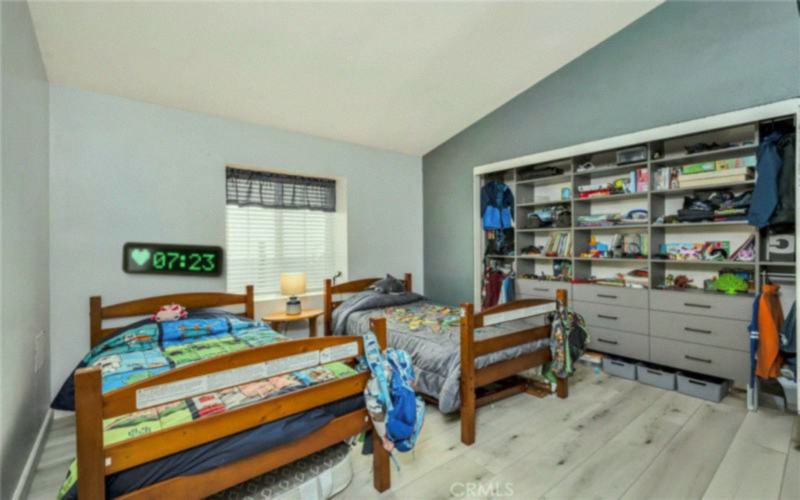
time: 7:23
